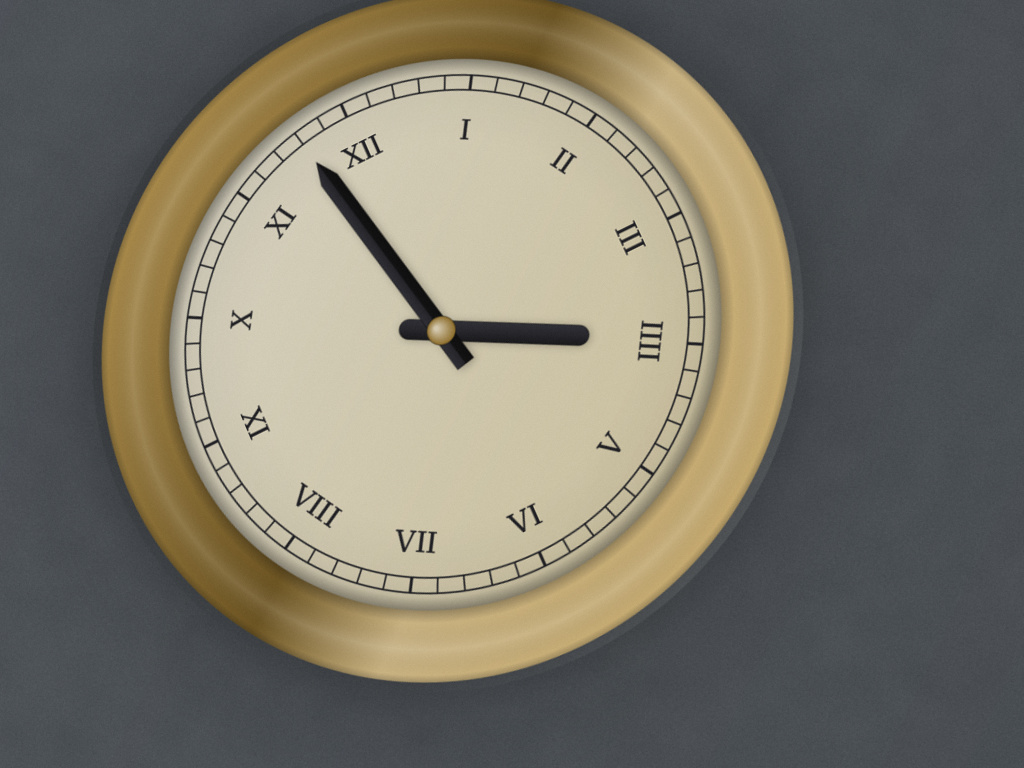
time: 3:58
